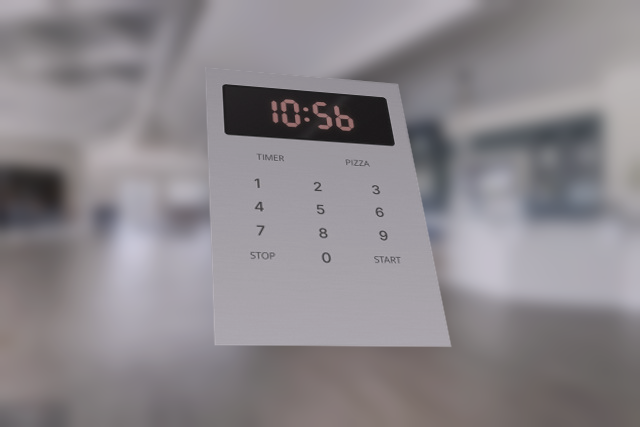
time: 10:56
